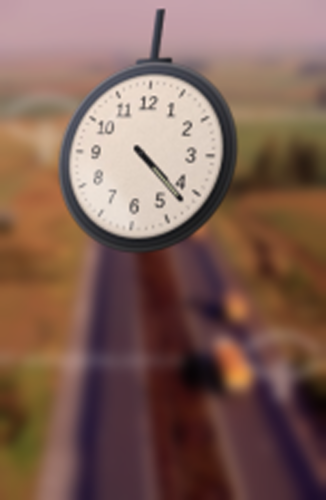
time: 4:22
